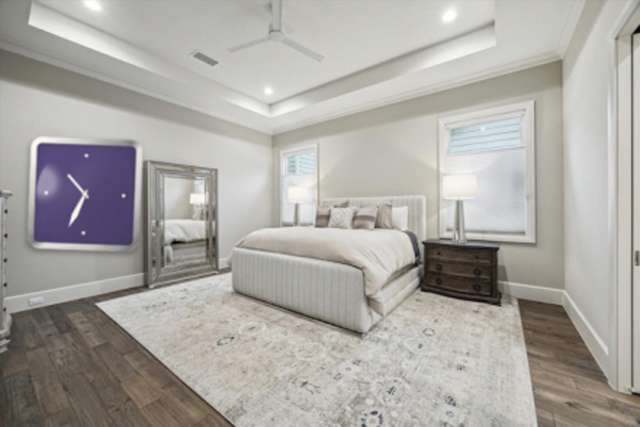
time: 10:34
